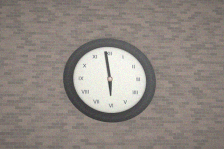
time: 5:59
